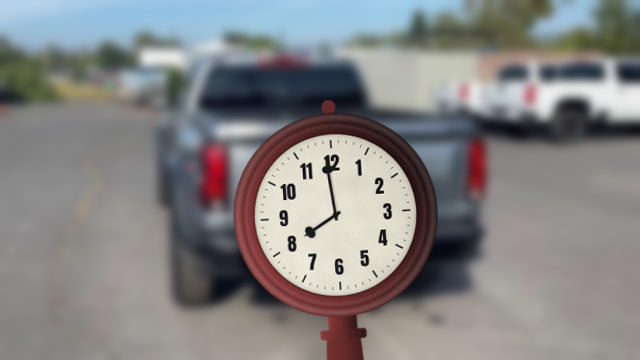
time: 7:59
